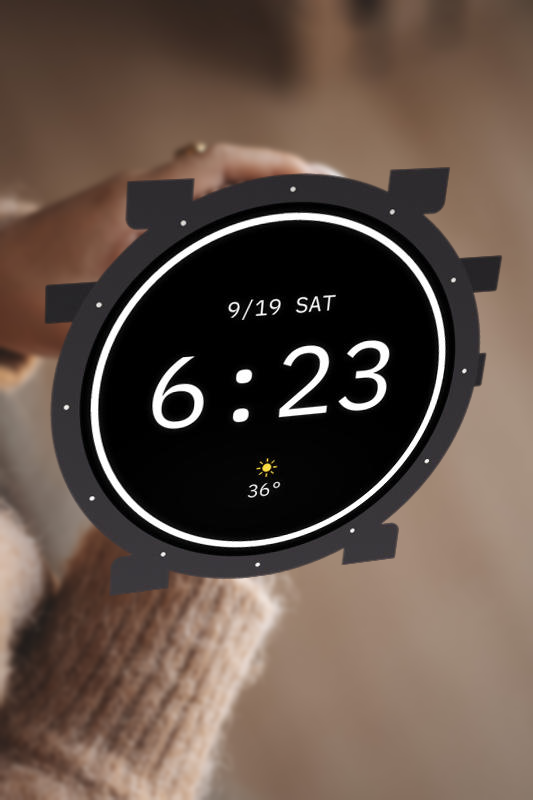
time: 6:23
